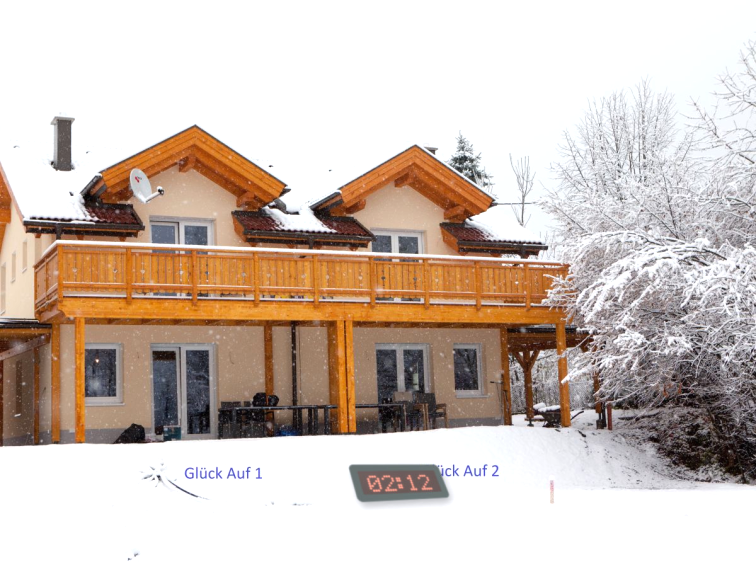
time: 2:12
